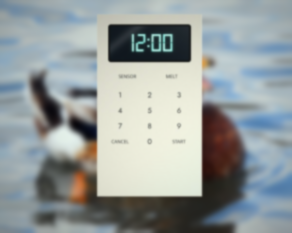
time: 12:00
